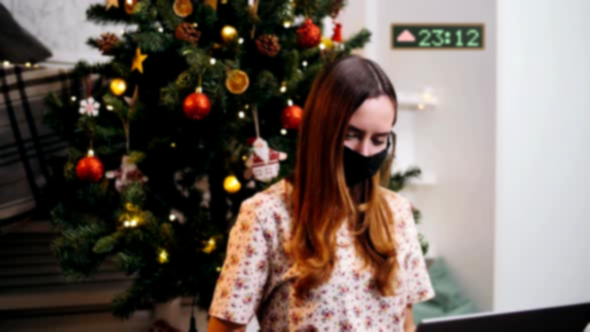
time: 23:12
